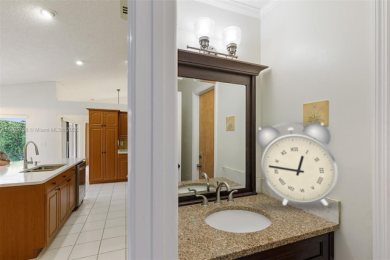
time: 12:47
